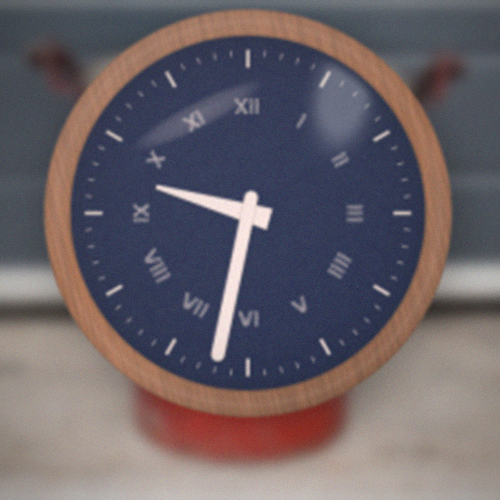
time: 9:32
